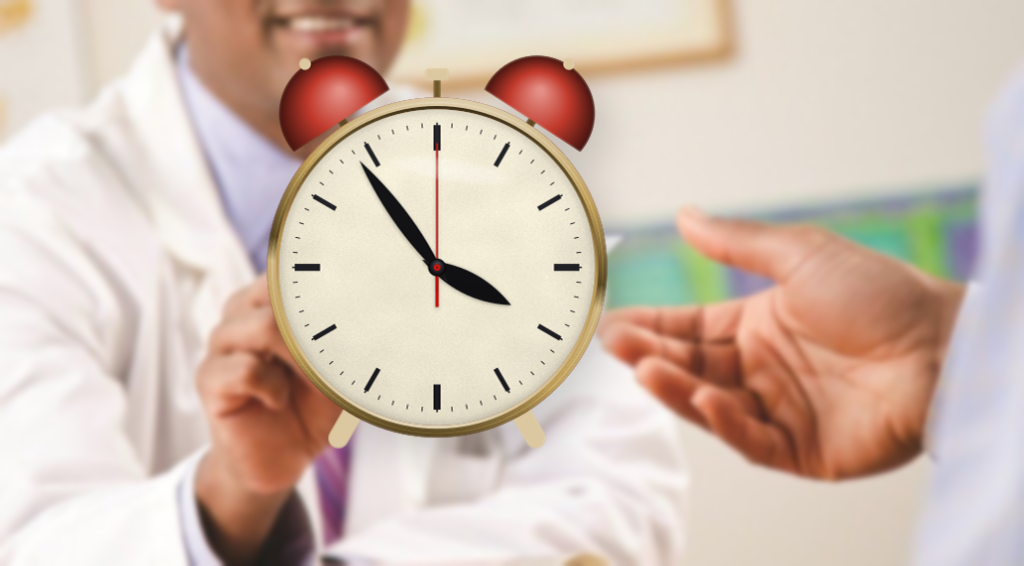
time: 3:54:00
